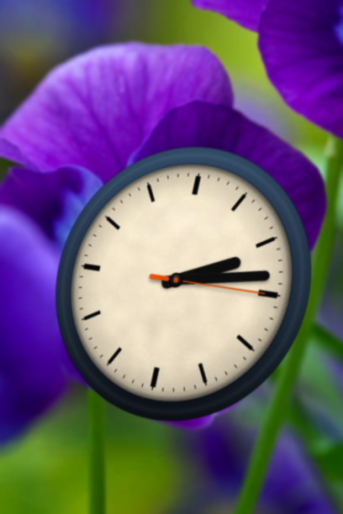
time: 2:13:15
